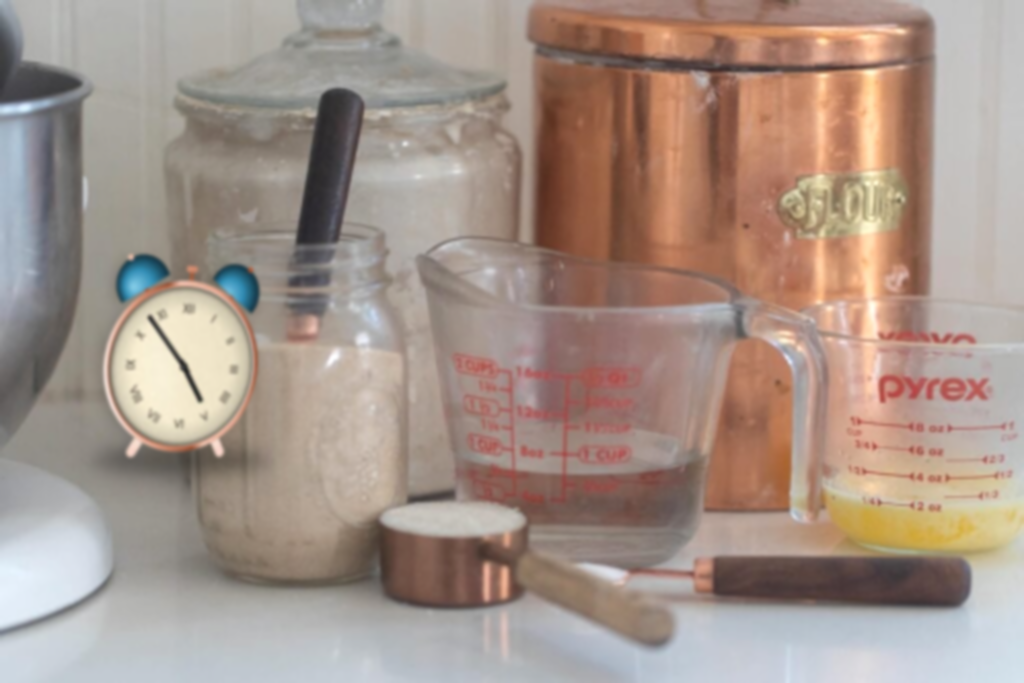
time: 4:53
